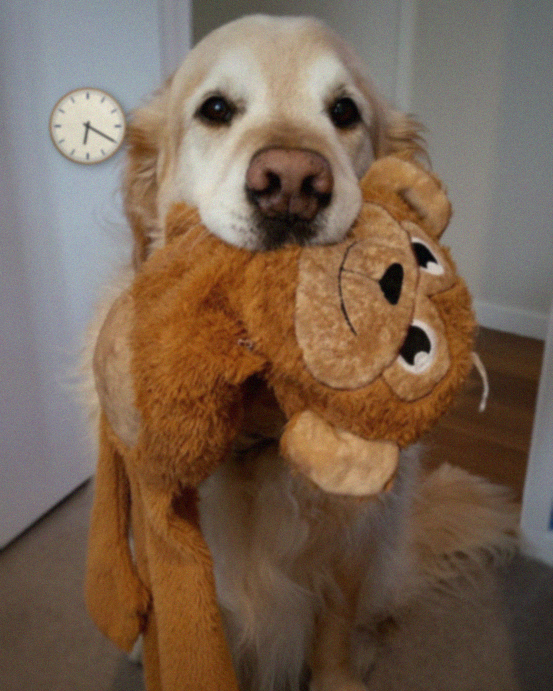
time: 6:20
